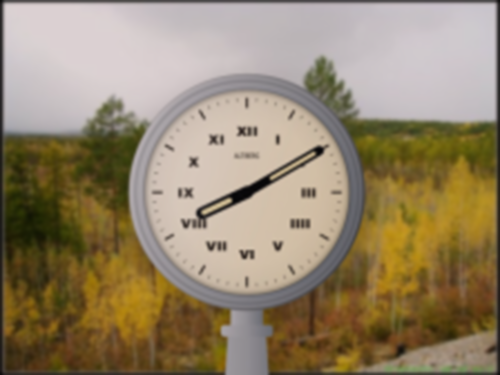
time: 8:10
